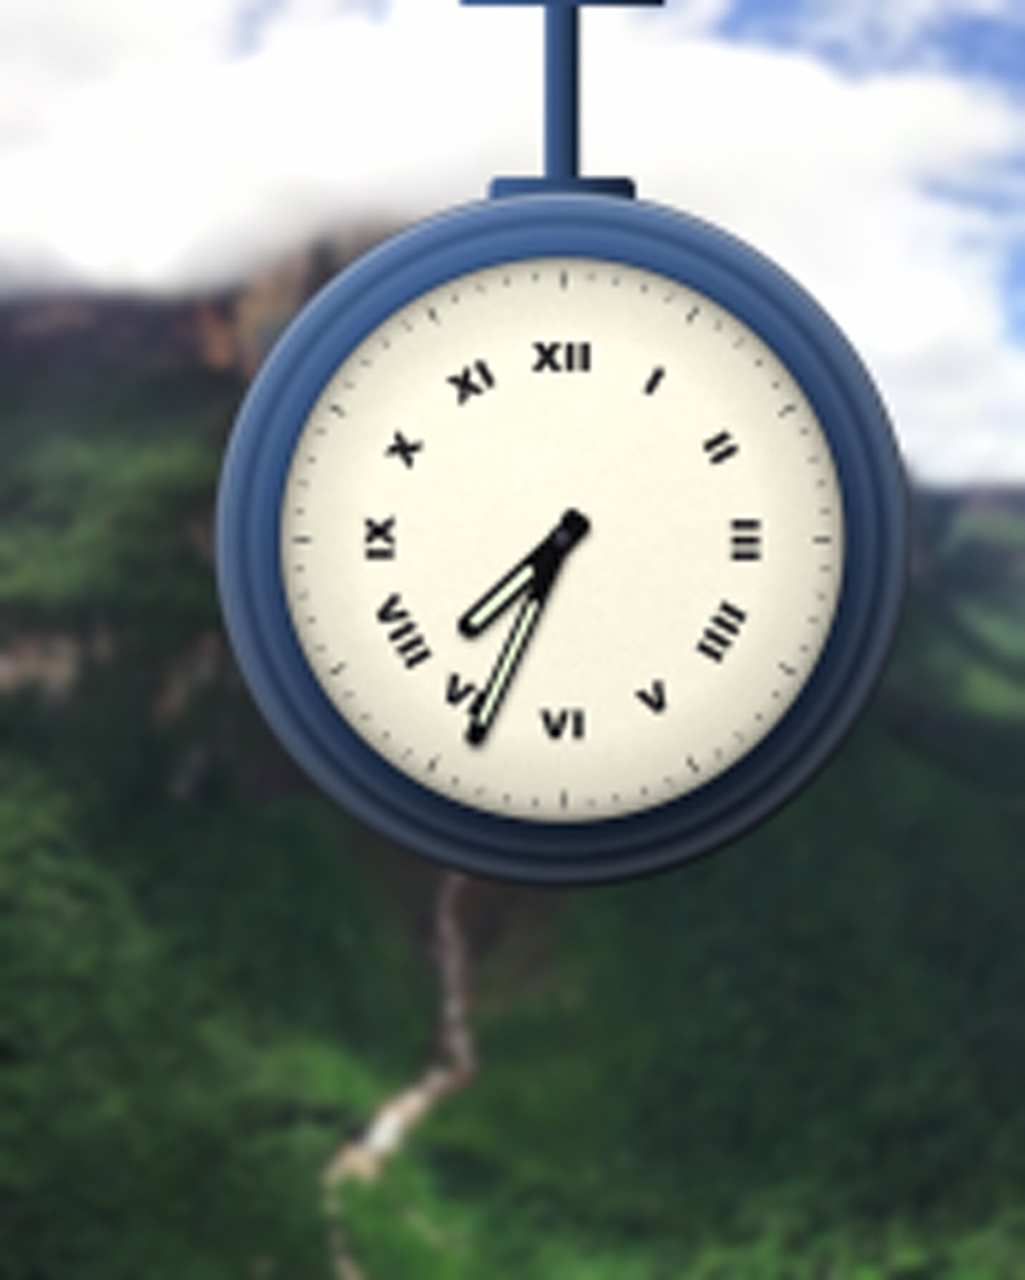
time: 7:34
